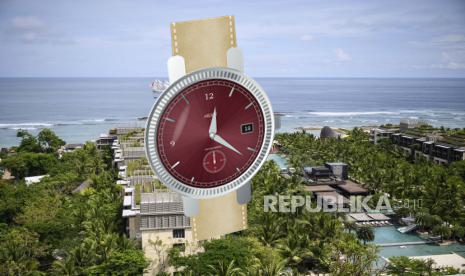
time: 12:22
